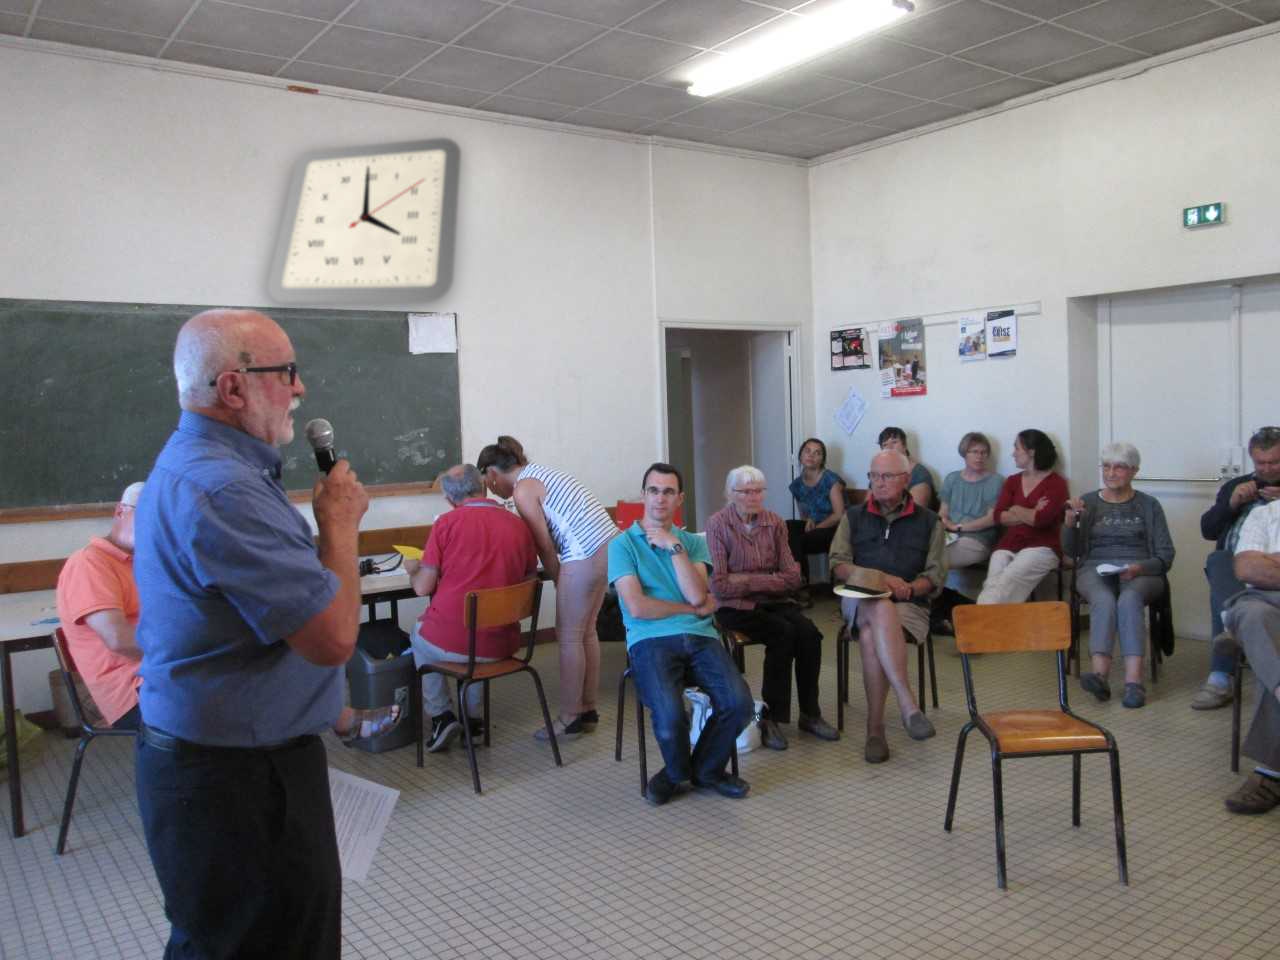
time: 3:59:09
